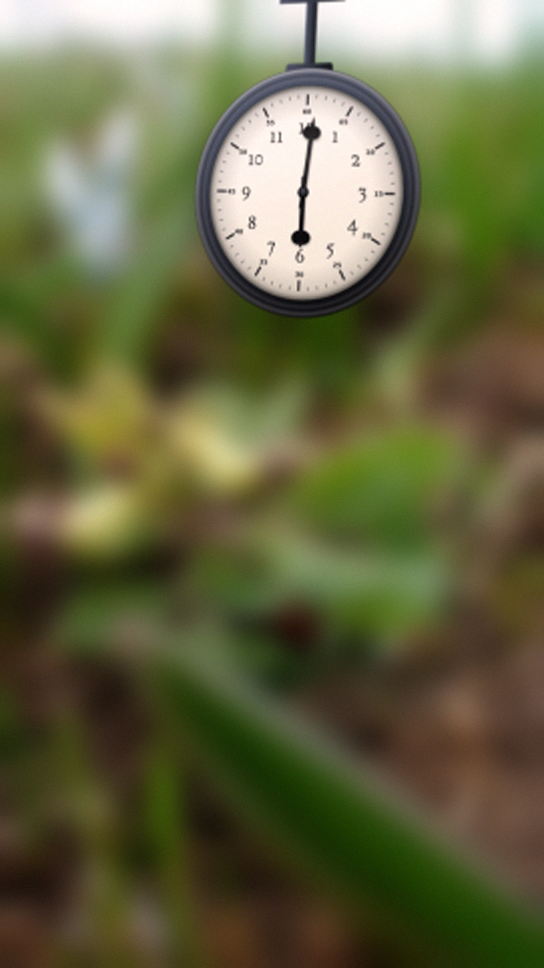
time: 6:01
